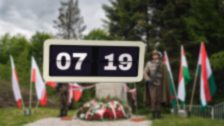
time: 7:19
